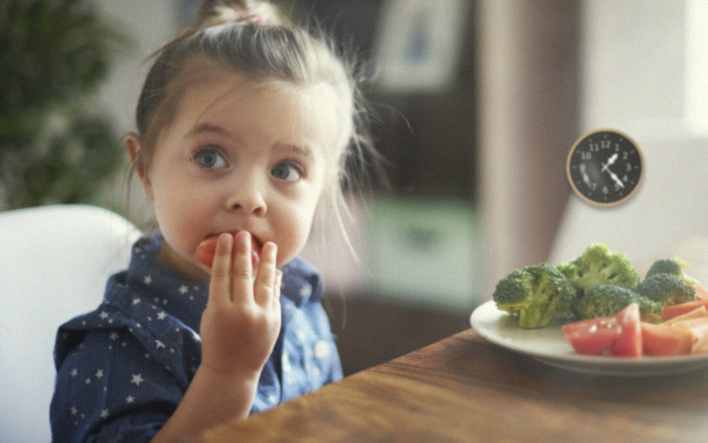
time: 1:23
